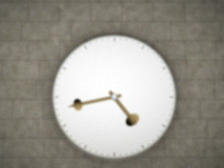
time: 4:43
